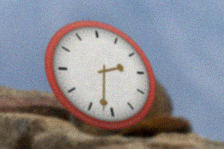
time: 2:32
